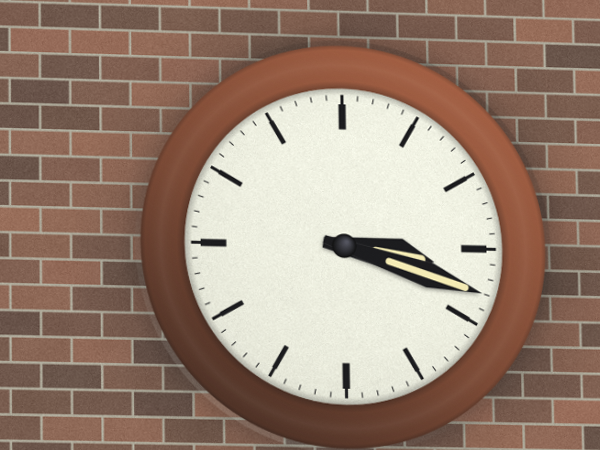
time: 3:18
